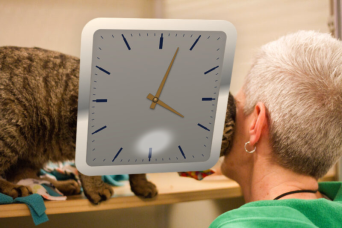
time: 4:03
